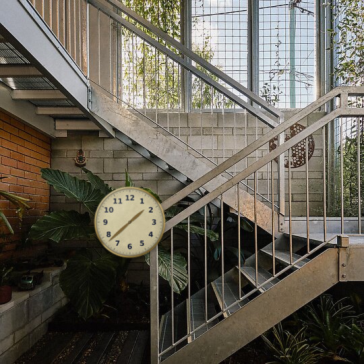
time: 1:38
